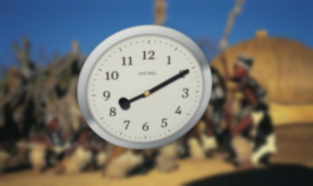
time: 8:10
